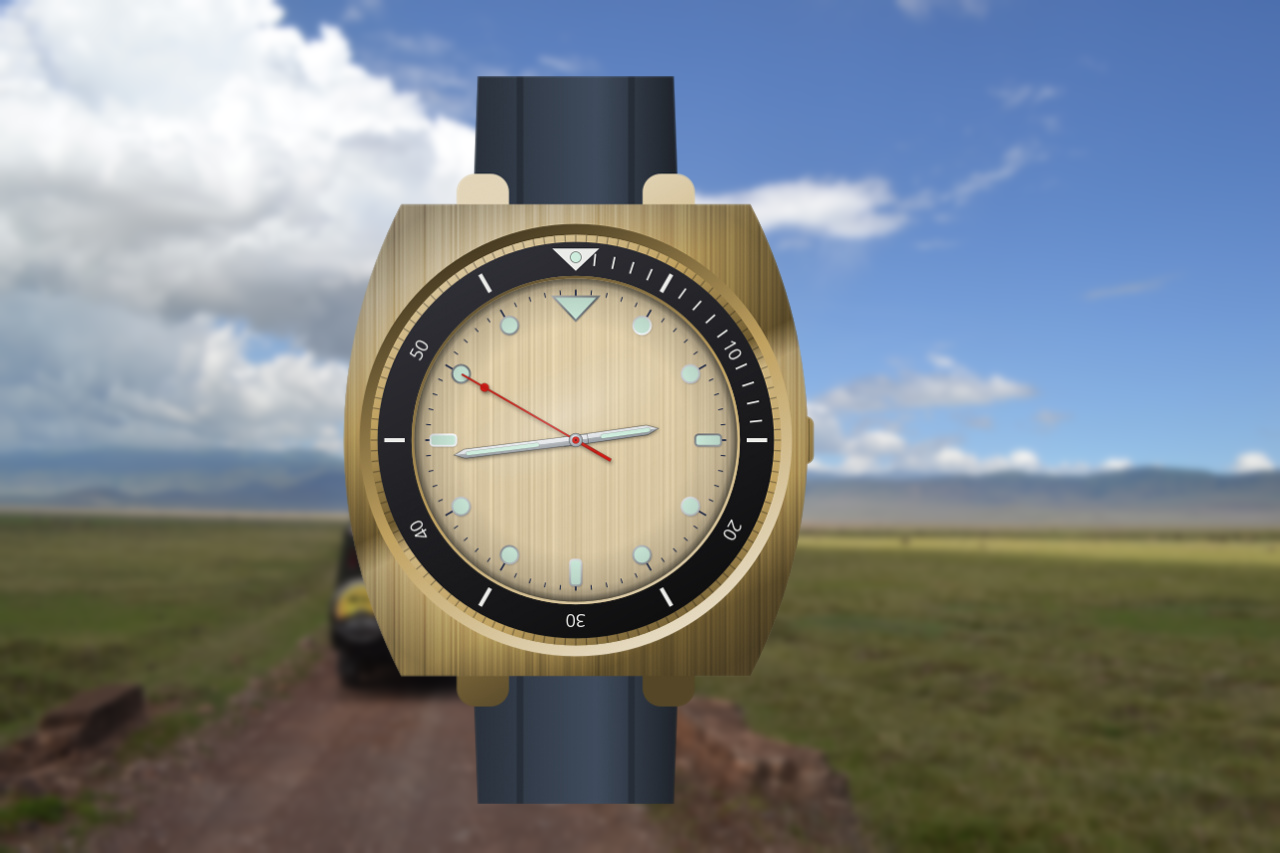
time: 2:43:50
